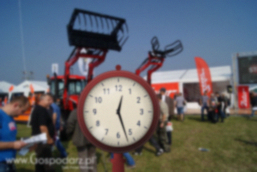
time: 12:27
